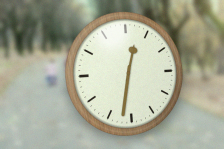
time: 12:32
